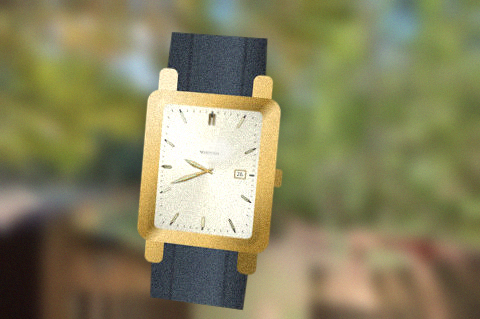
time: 9:41
